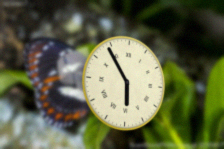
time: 5:54
